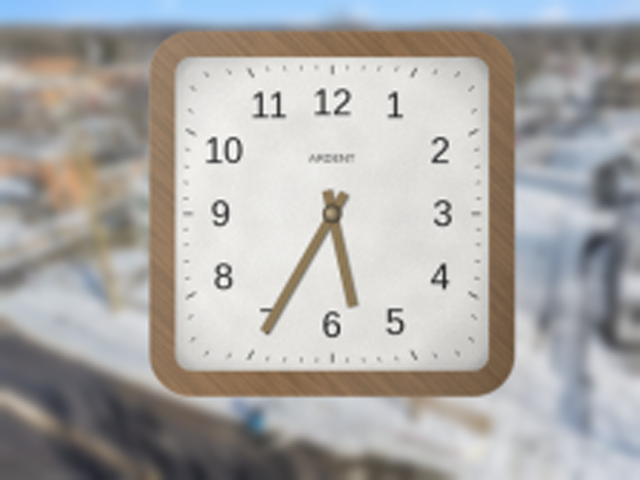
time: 5:35
